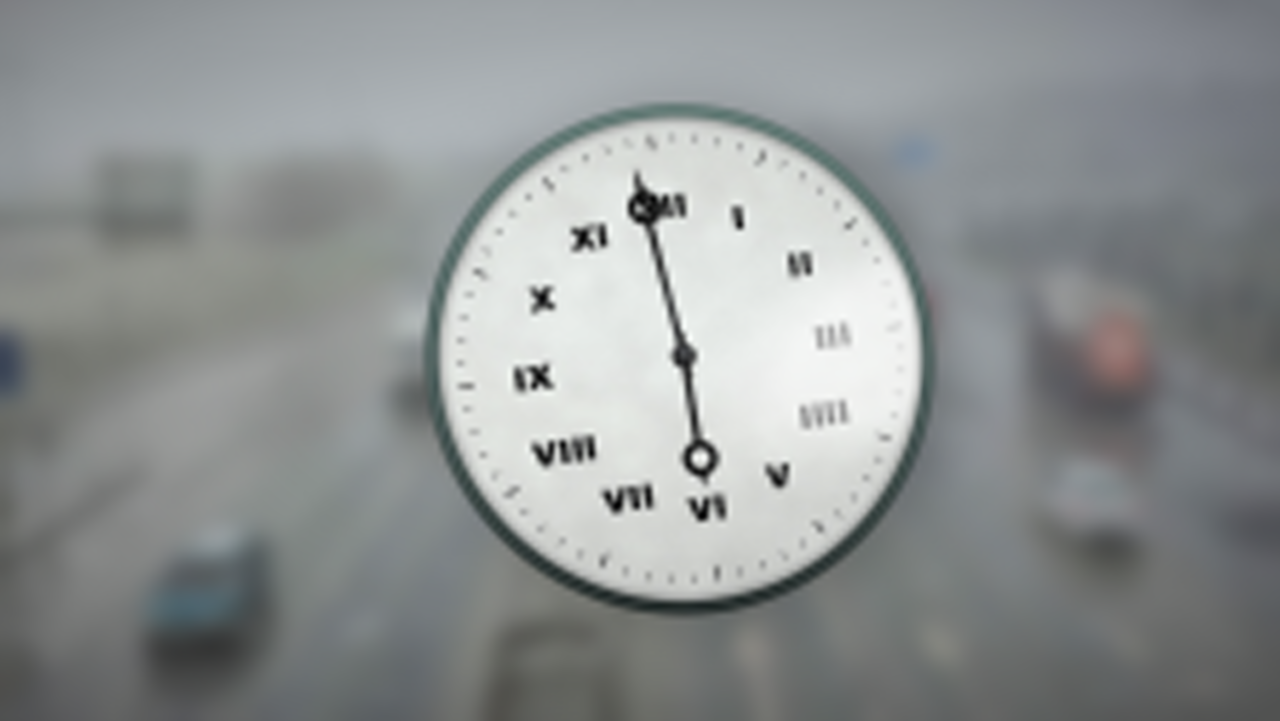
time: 5:59
